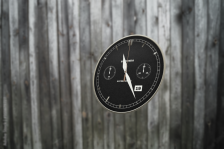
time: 11:25
